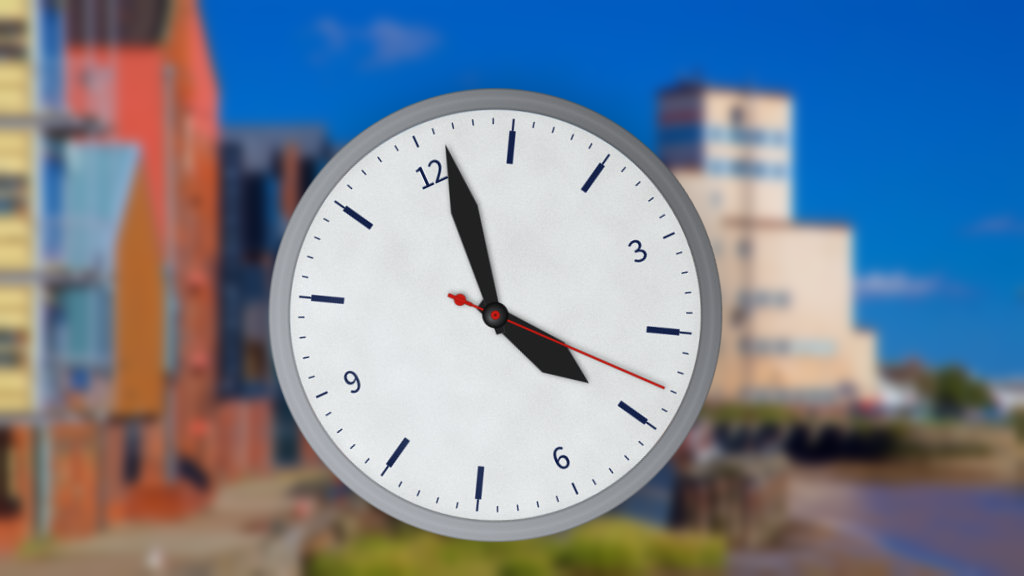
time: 5:01:23
